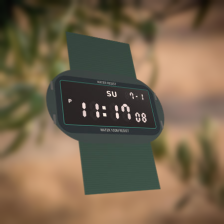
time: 11:17:08
